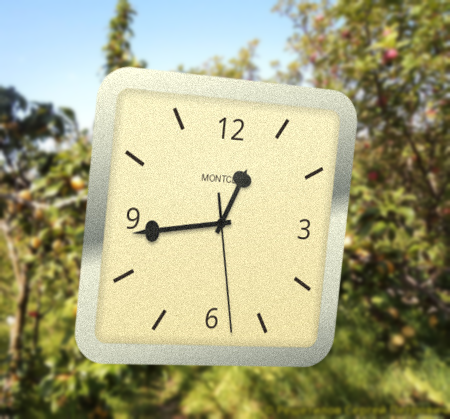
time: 12:43:28
